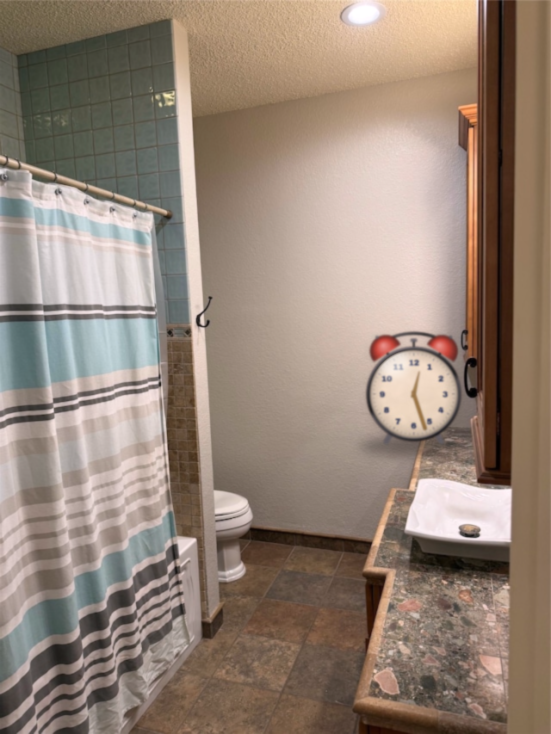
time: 12:27
